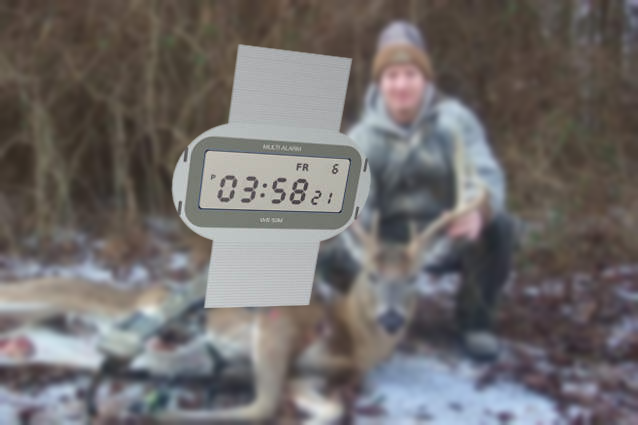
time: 3:58:21
